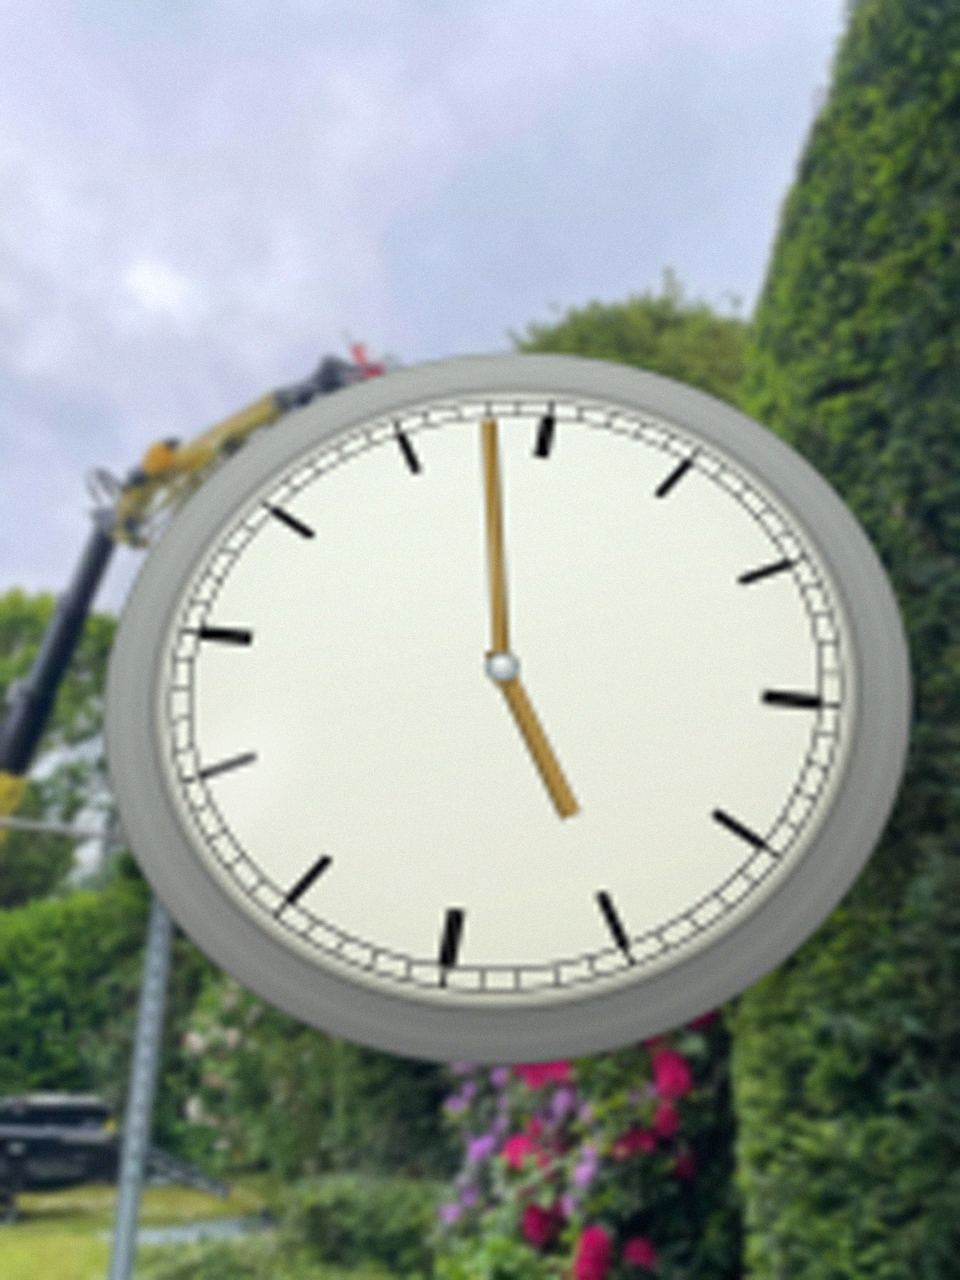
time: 4:58
